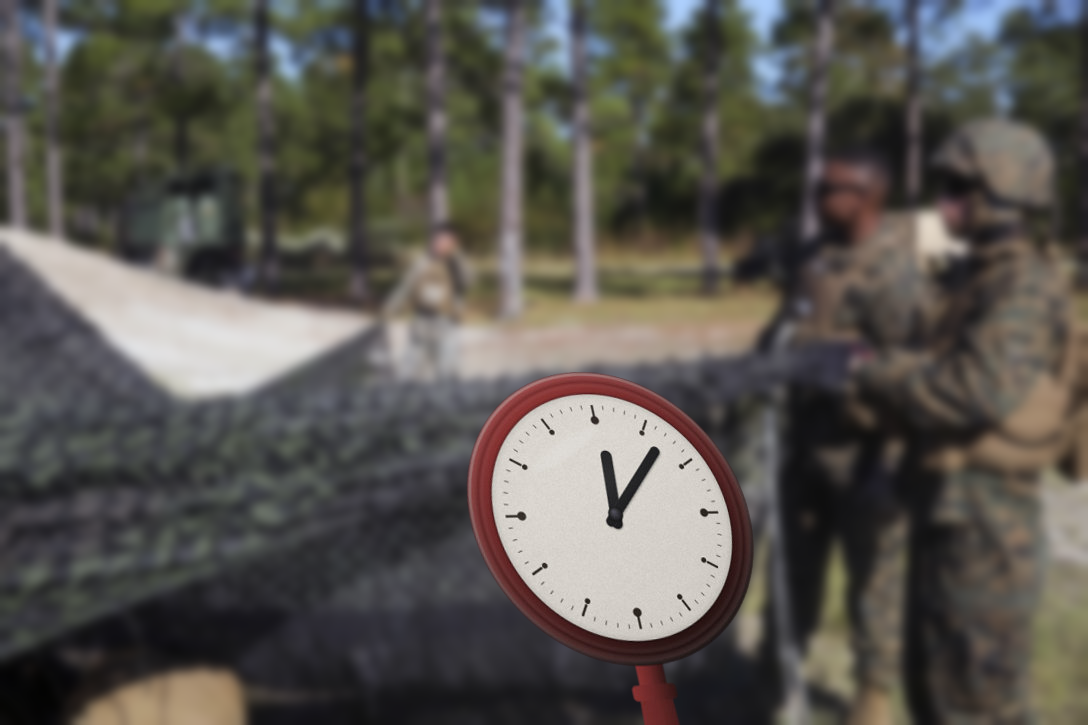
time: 12:07
